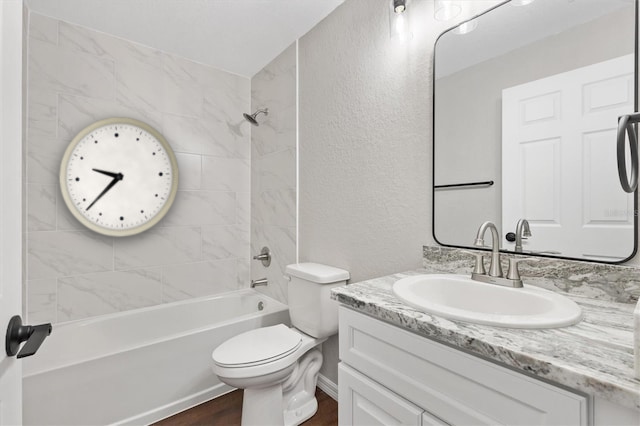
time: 9:38
